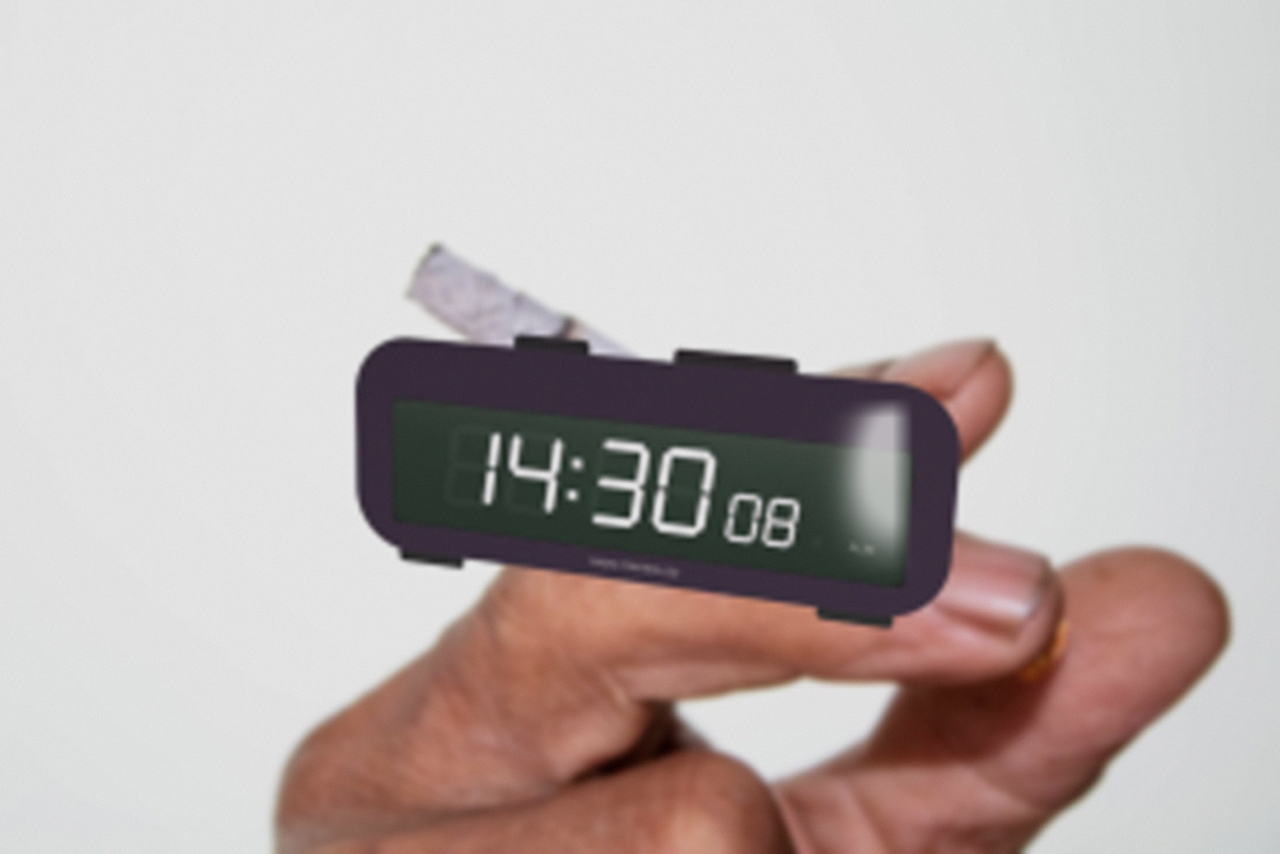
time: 14:30:08
